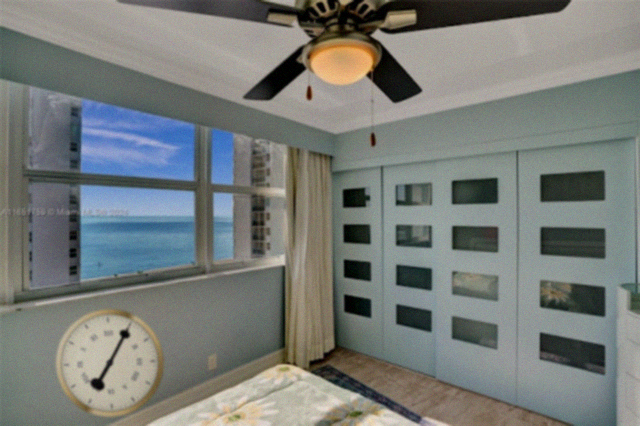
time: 7:05
